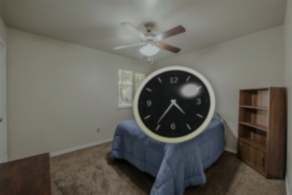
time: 4:36
